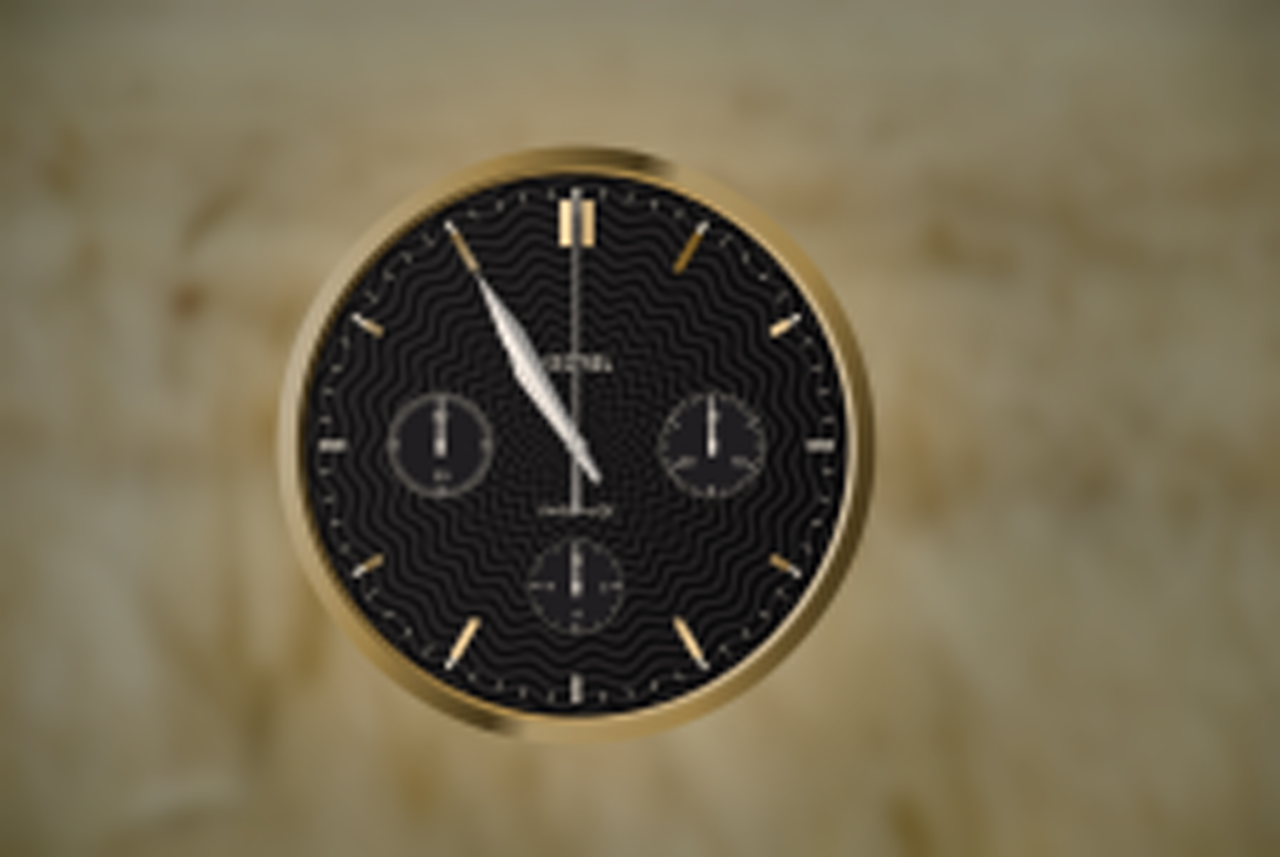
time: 10:55
